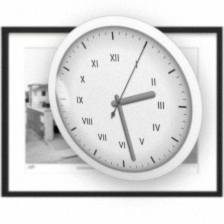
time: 2:28:05
